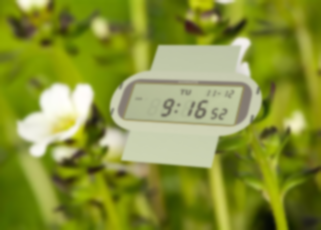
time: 9:16
